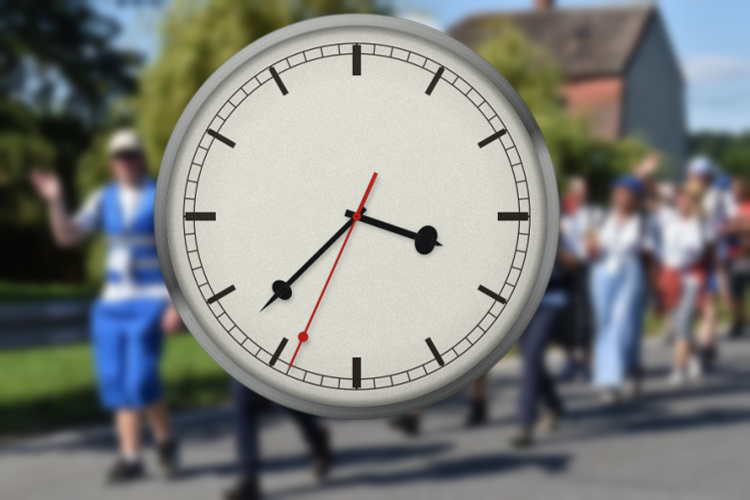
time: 3:37:34
